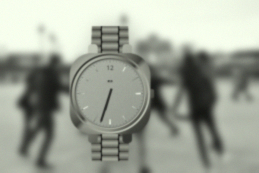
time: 6:33
